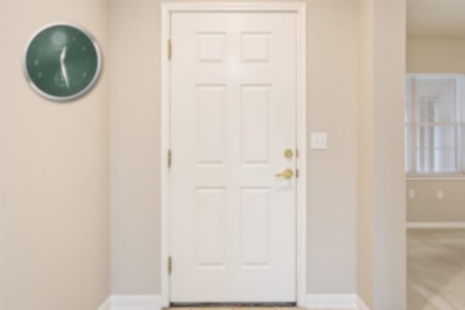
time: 12:28
